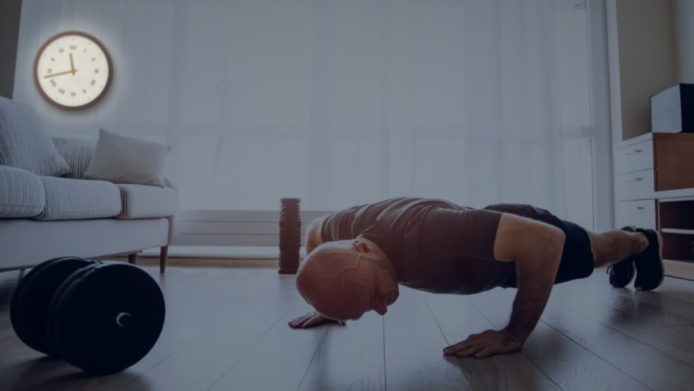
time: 11:43
